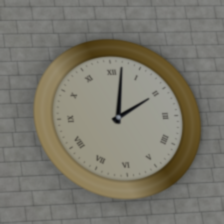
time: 2:02
